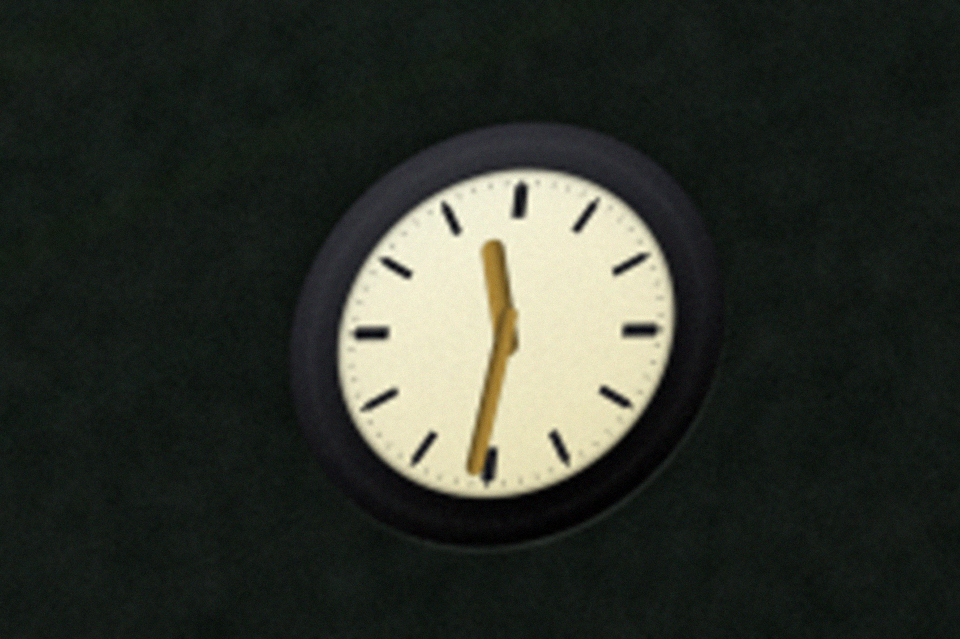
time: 11:31
